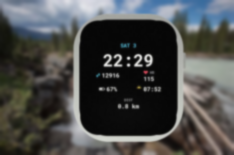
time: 22:29
